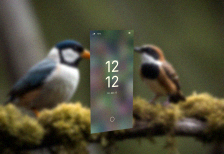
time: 12:12
